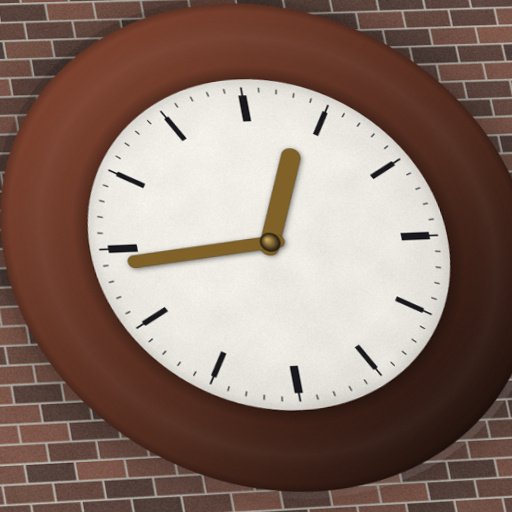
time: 12:44
